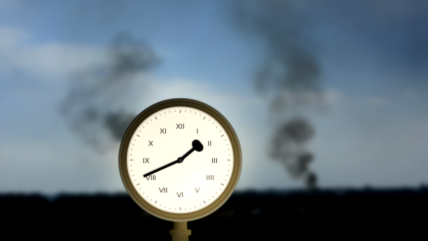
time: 1:41
